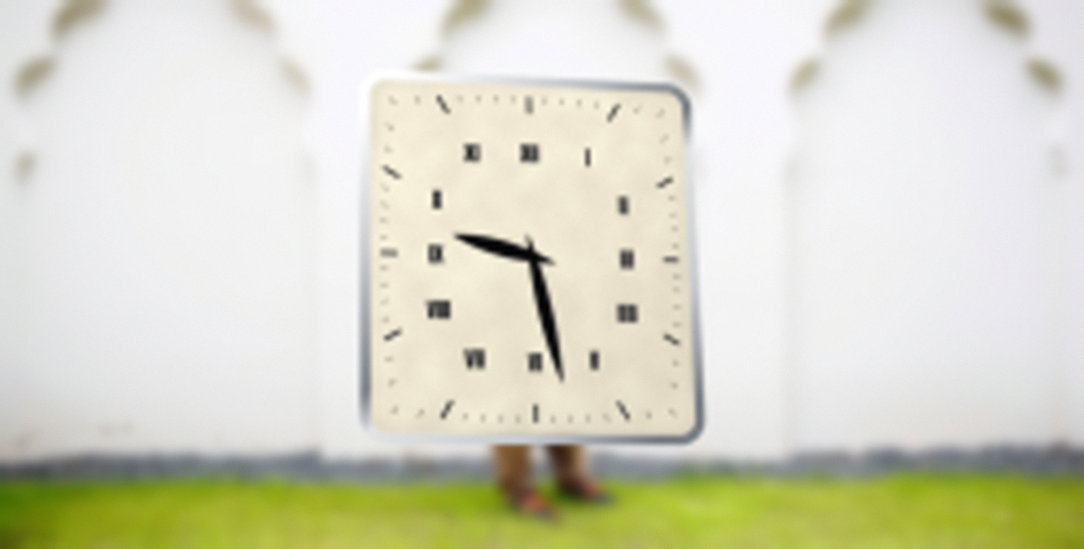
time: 9:28
